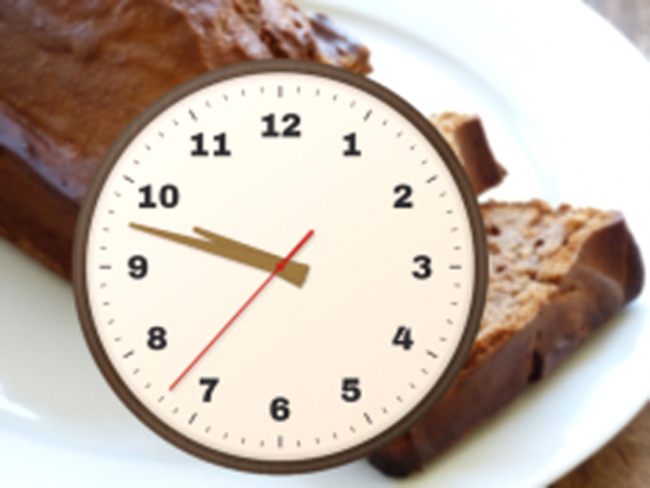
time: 9:47:37
